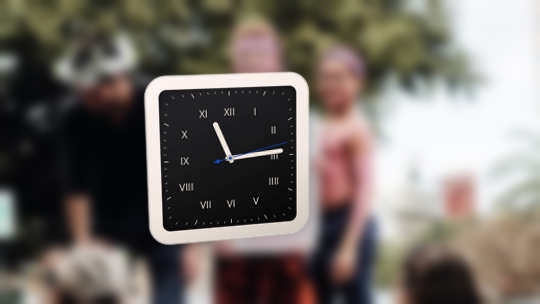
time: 11:14:13
